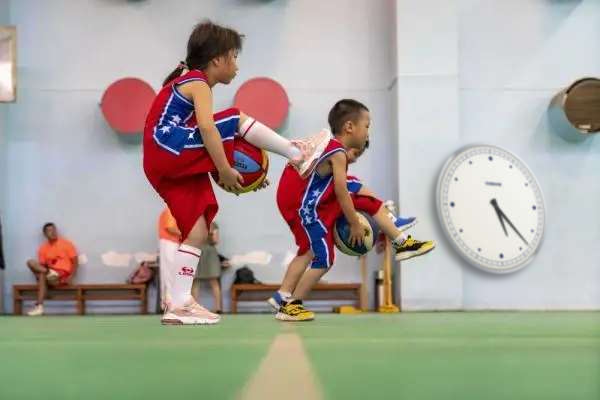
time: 5:23
